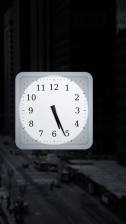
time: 5:26
